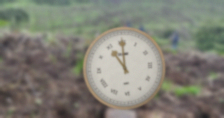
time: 11:00
